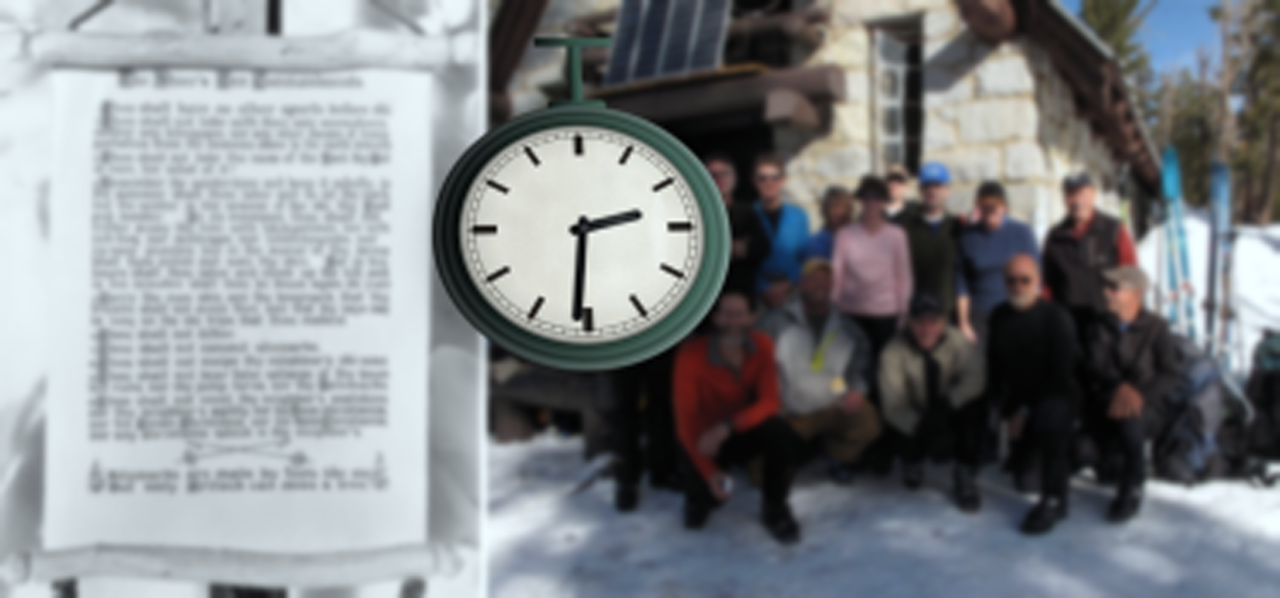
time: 2:31
